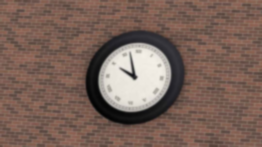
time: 9:57
